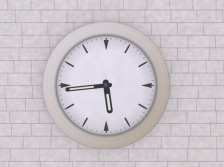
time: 5:44
